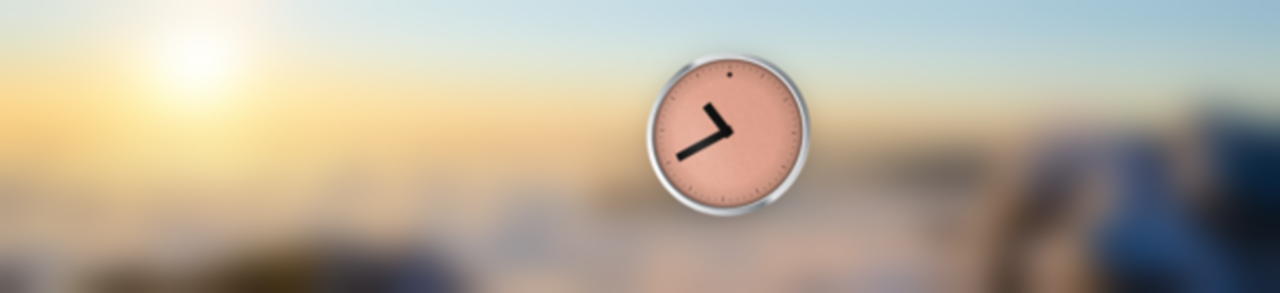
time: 10:40
